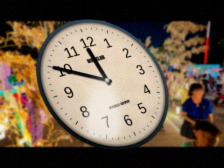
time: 11:50
